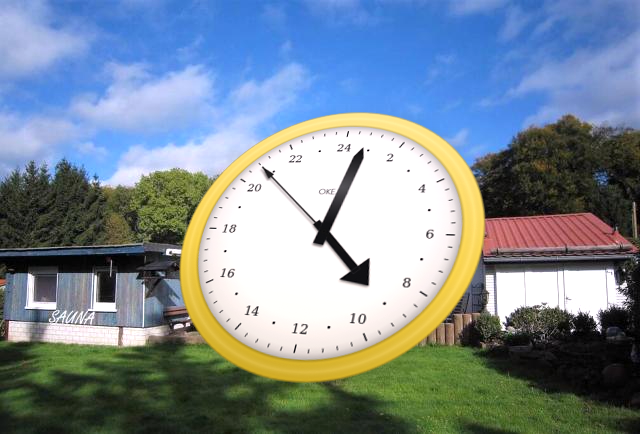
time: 9:01:52
